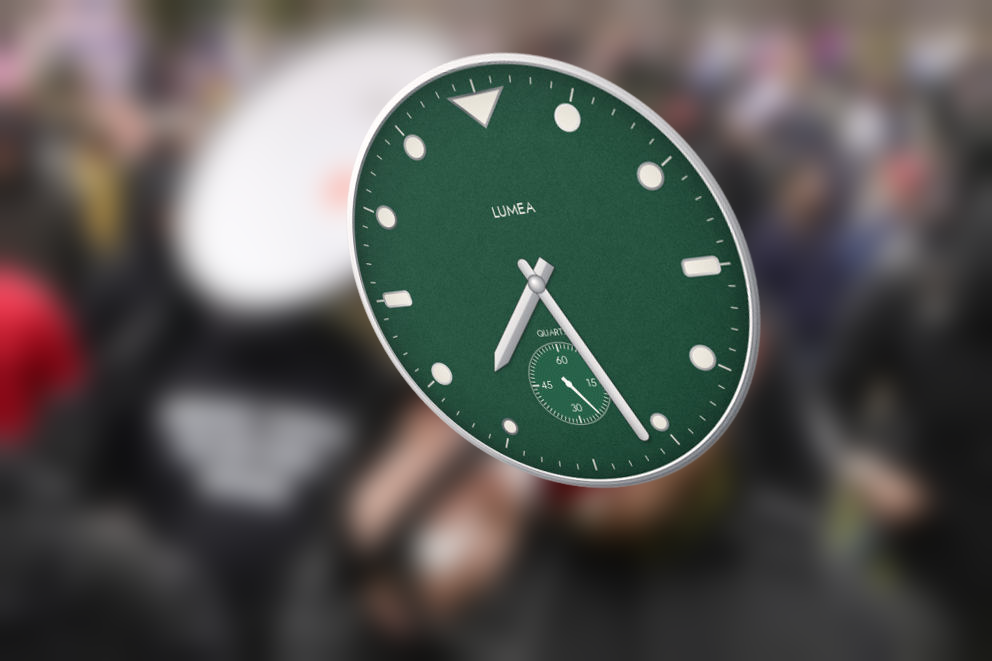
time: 7:26:24
